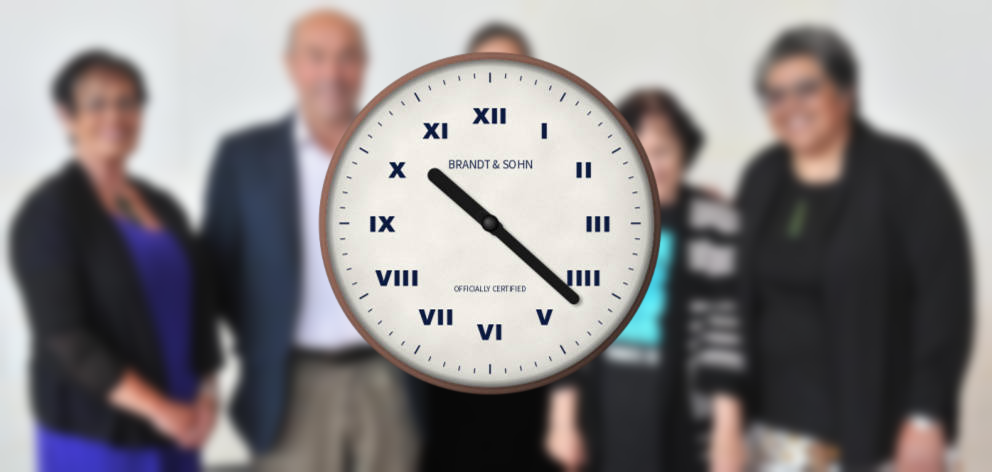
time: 10:22
